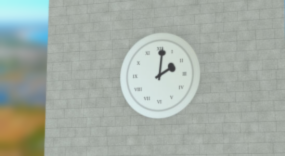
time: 2:01
